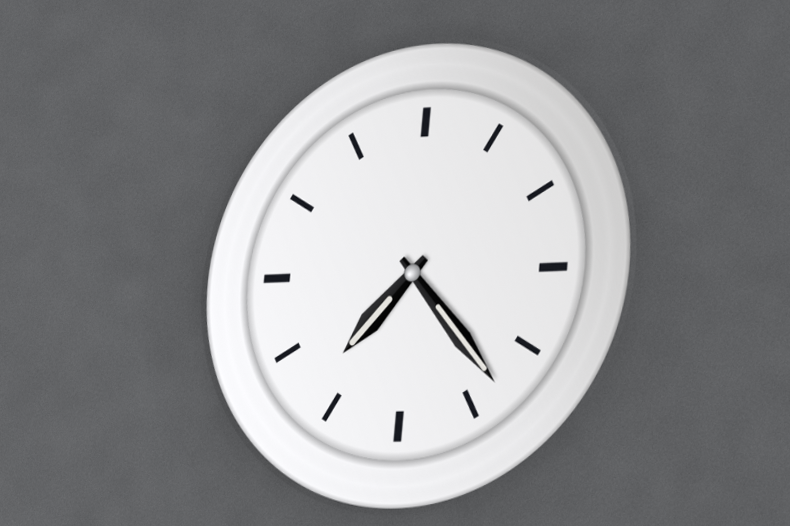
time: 7:23
